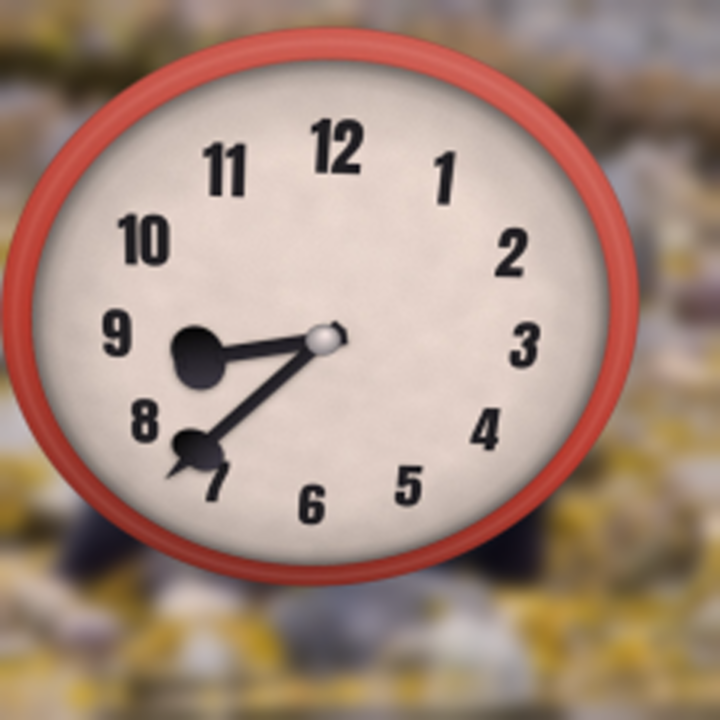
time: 8:37
